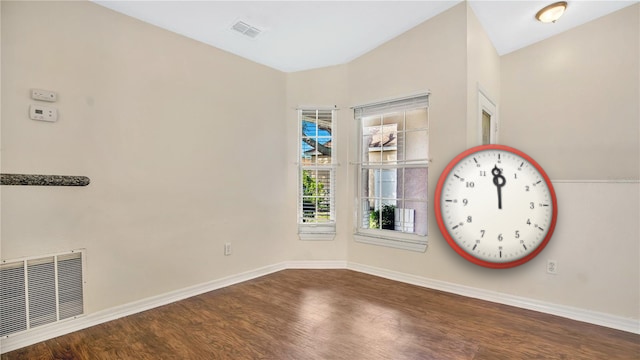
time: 11:59
